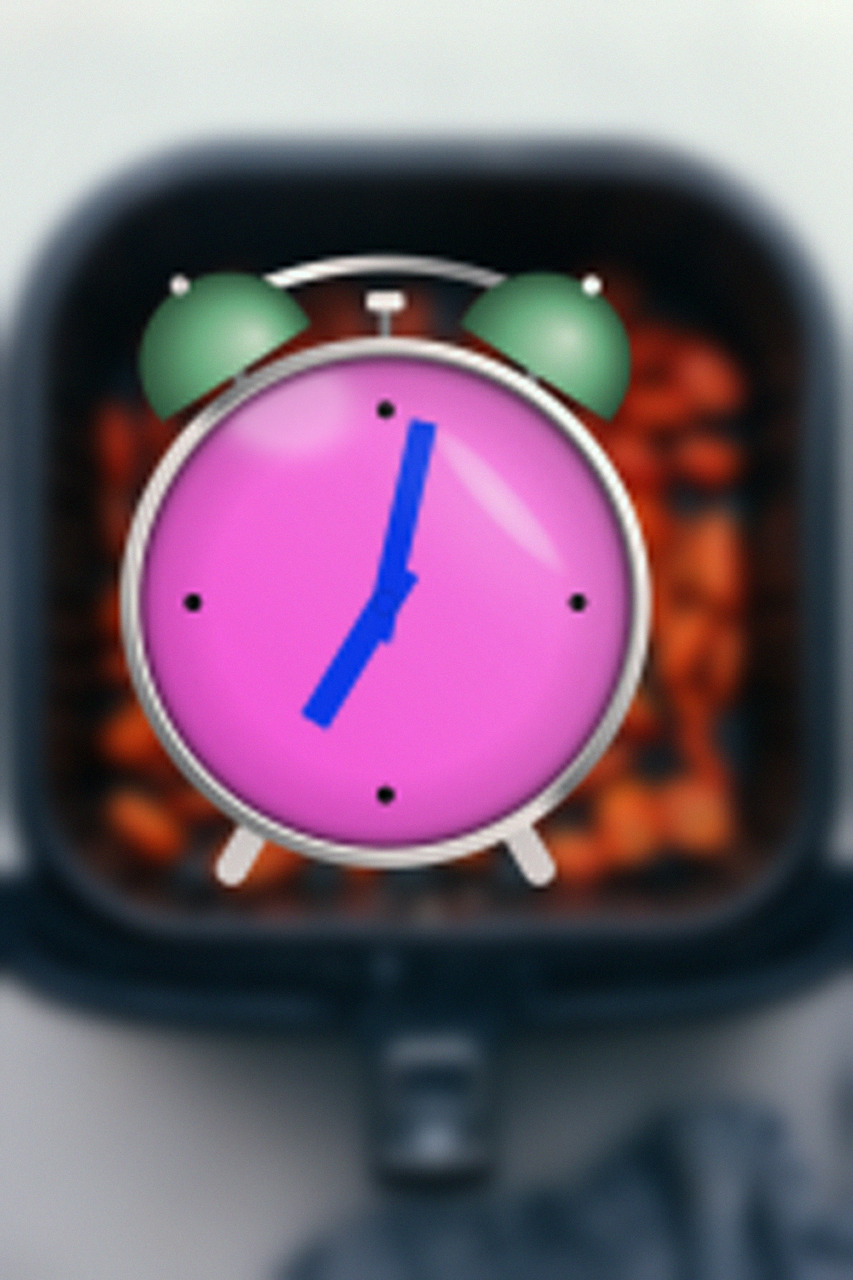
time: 7:02
